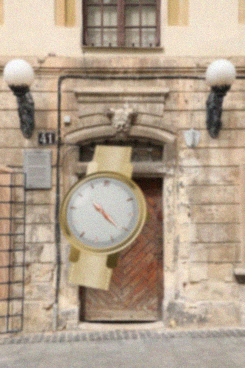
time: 10:21
